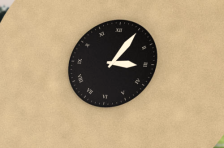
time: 3:05
